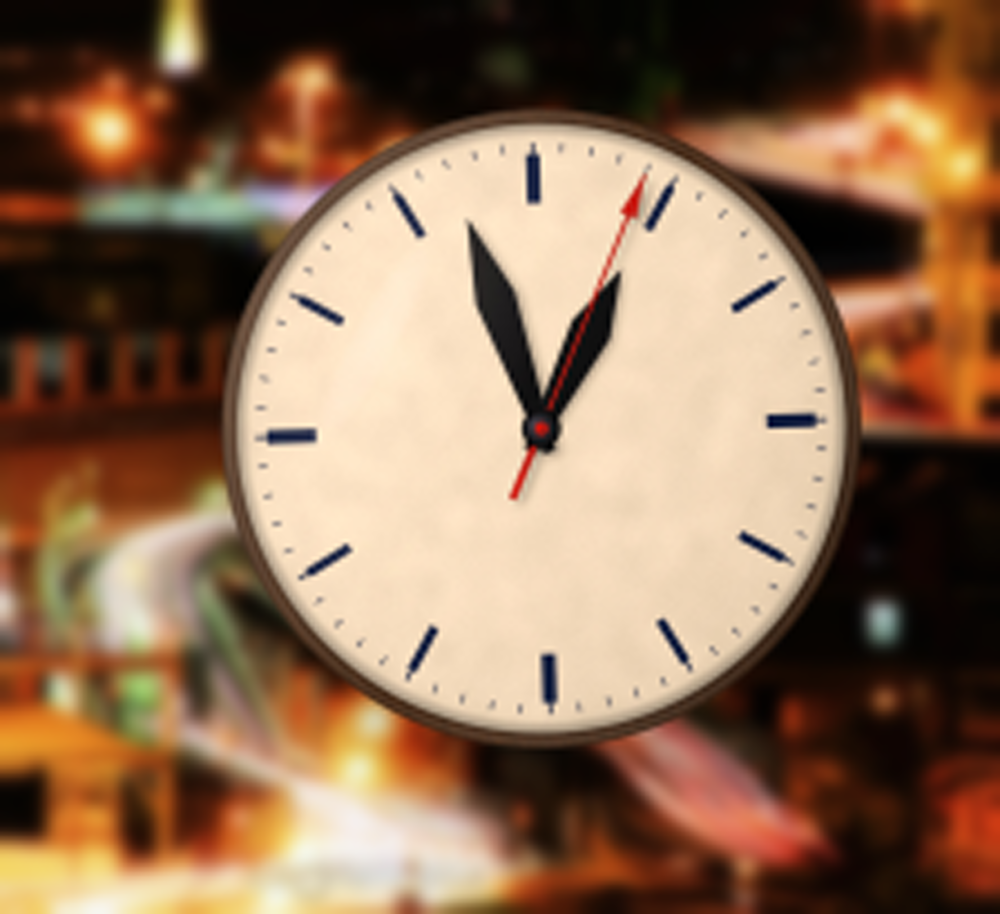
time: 12:57:04
